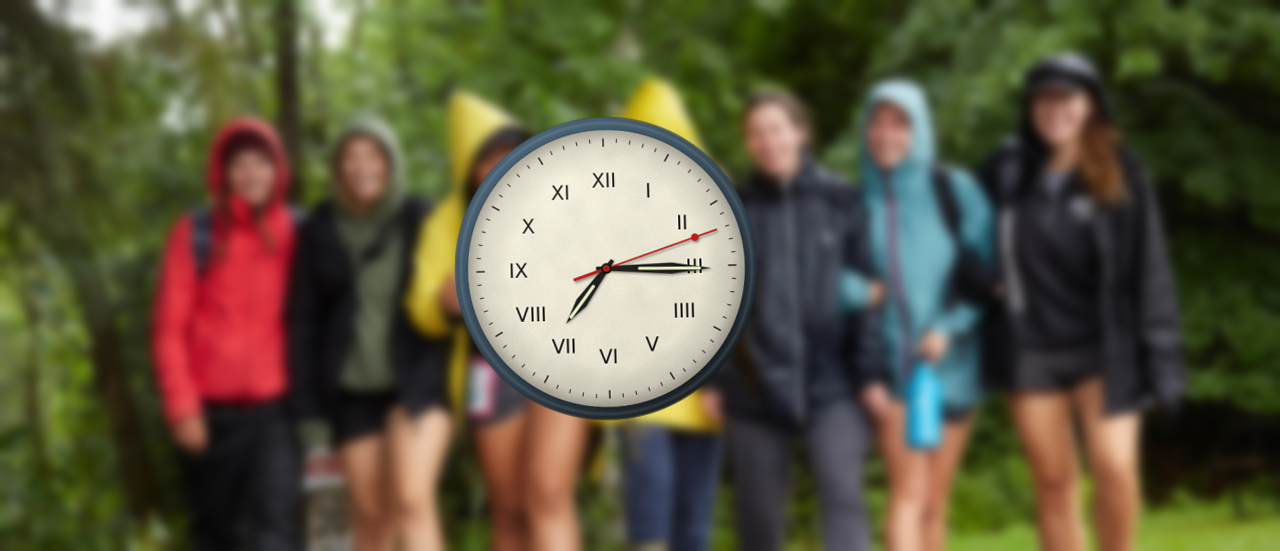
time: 7:15:12
